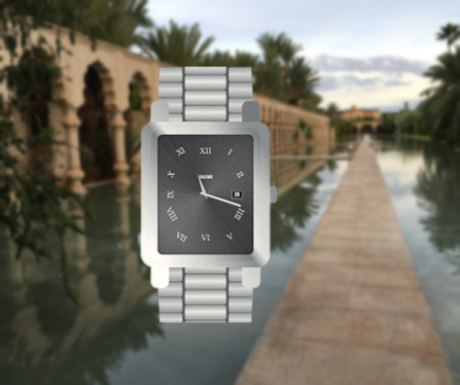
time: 11:18
